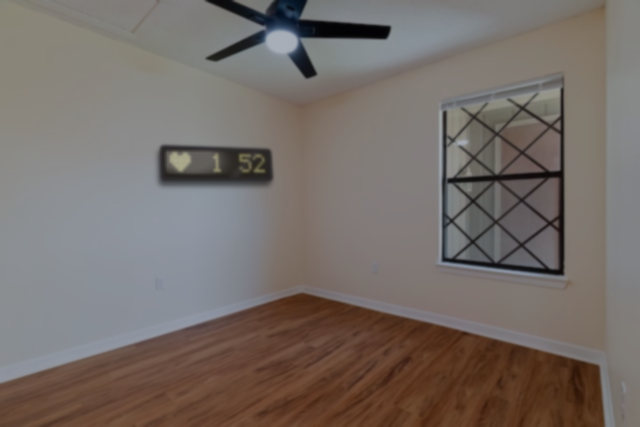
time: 1:52
